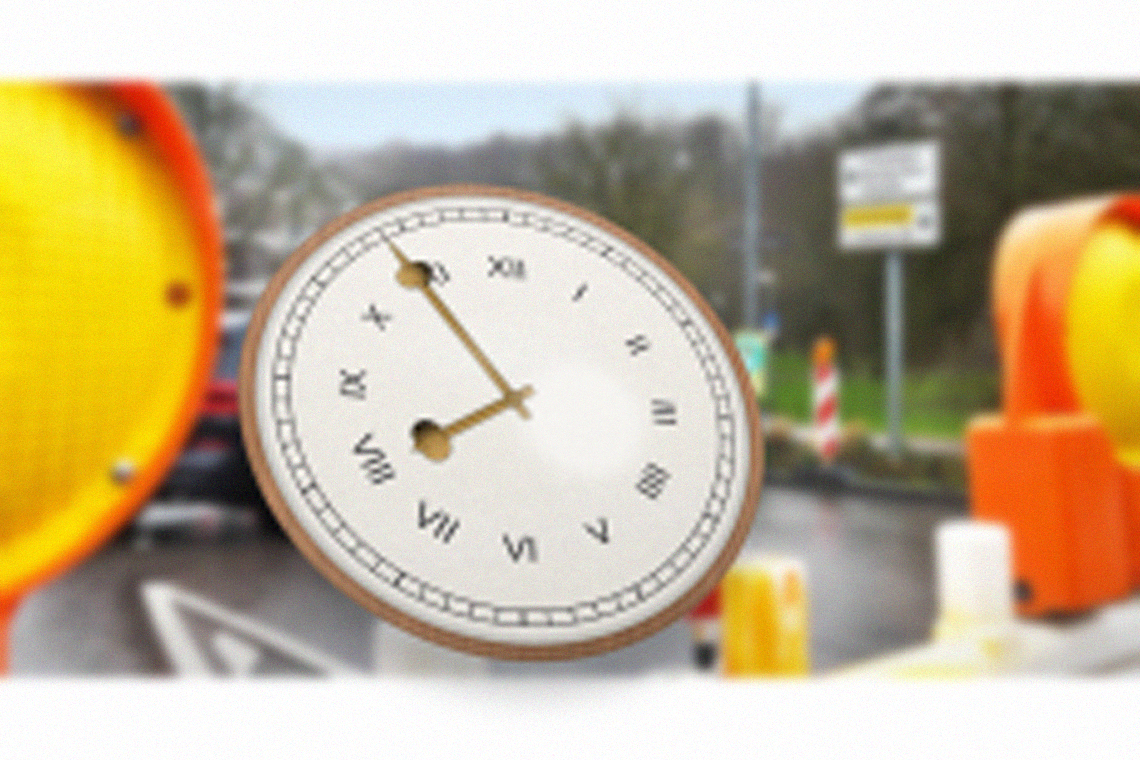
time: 7:54
